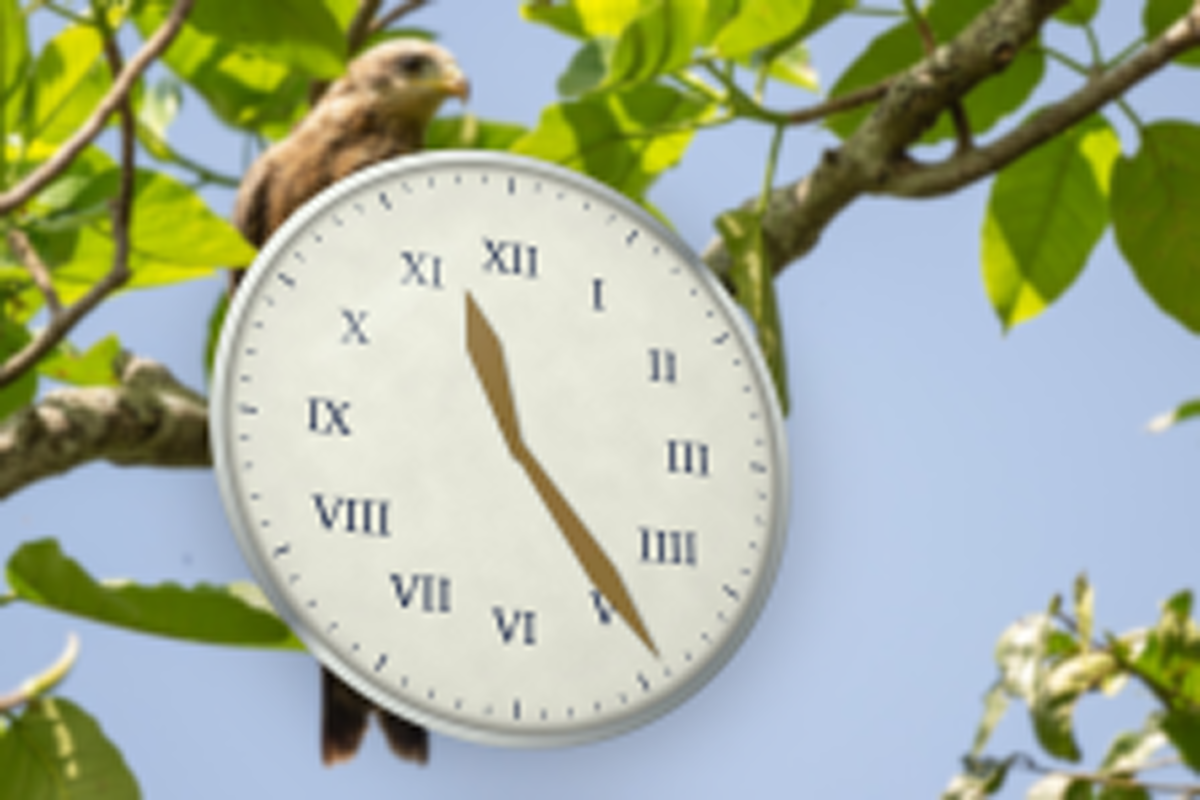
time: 11:24
